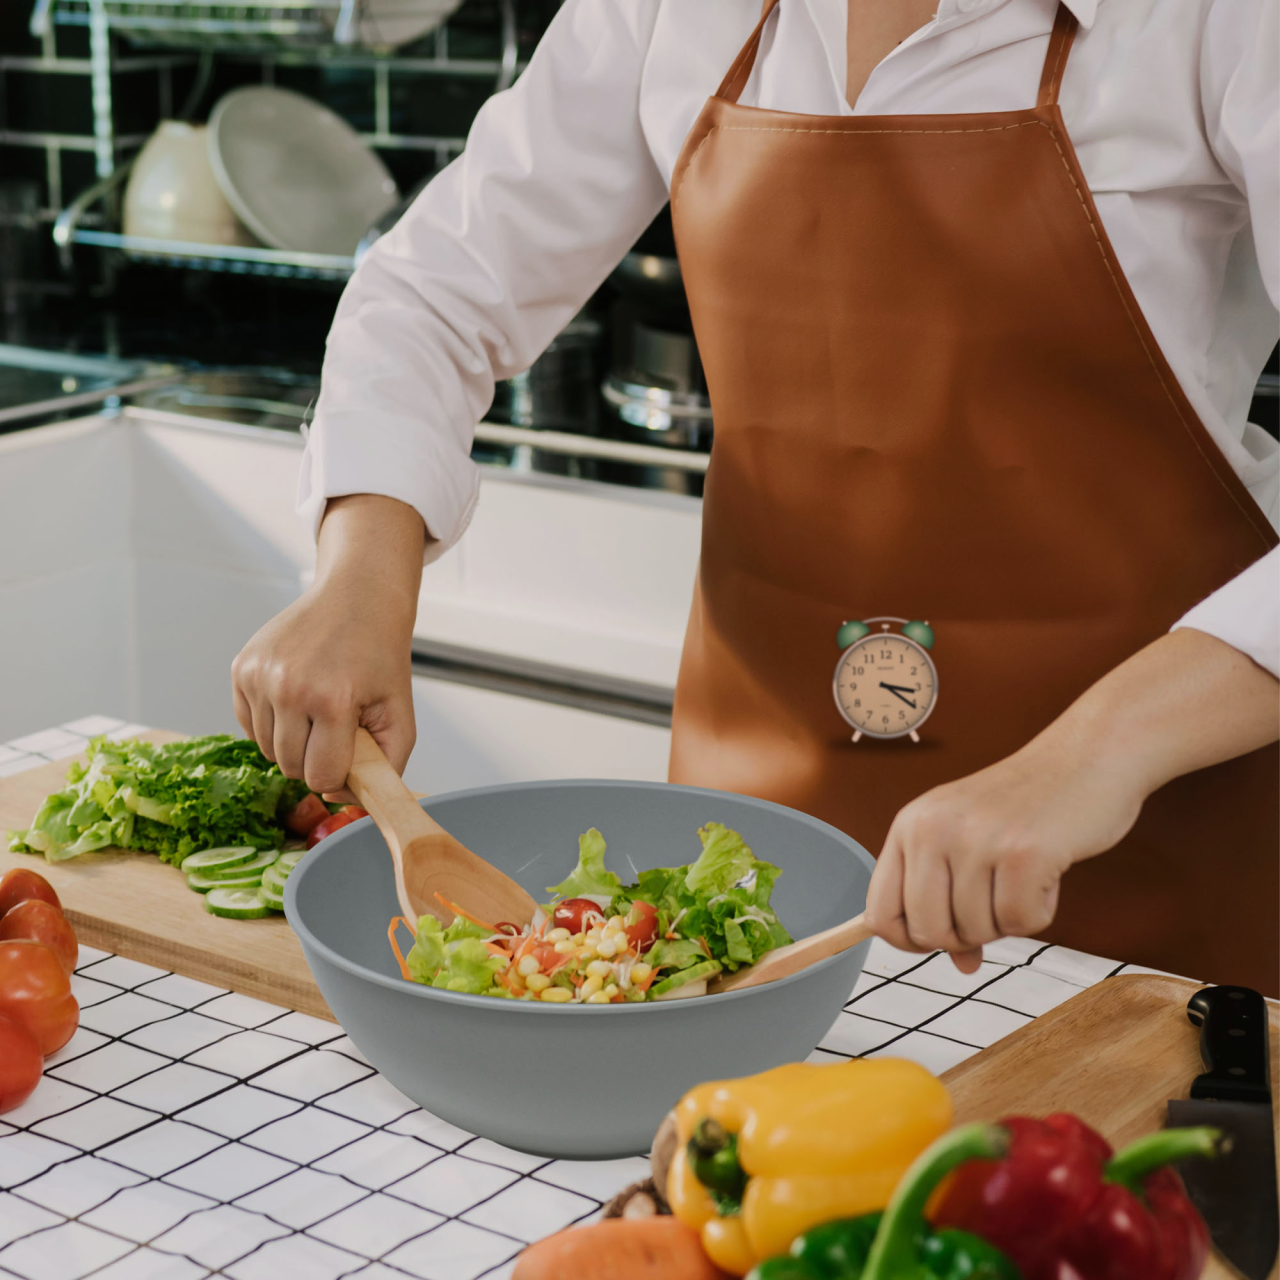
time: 3:21
